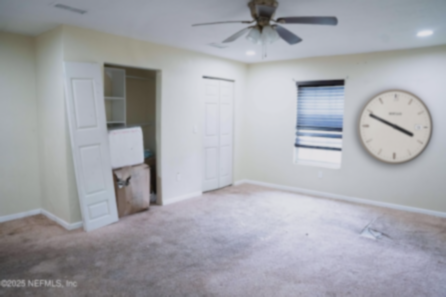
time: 3:49
